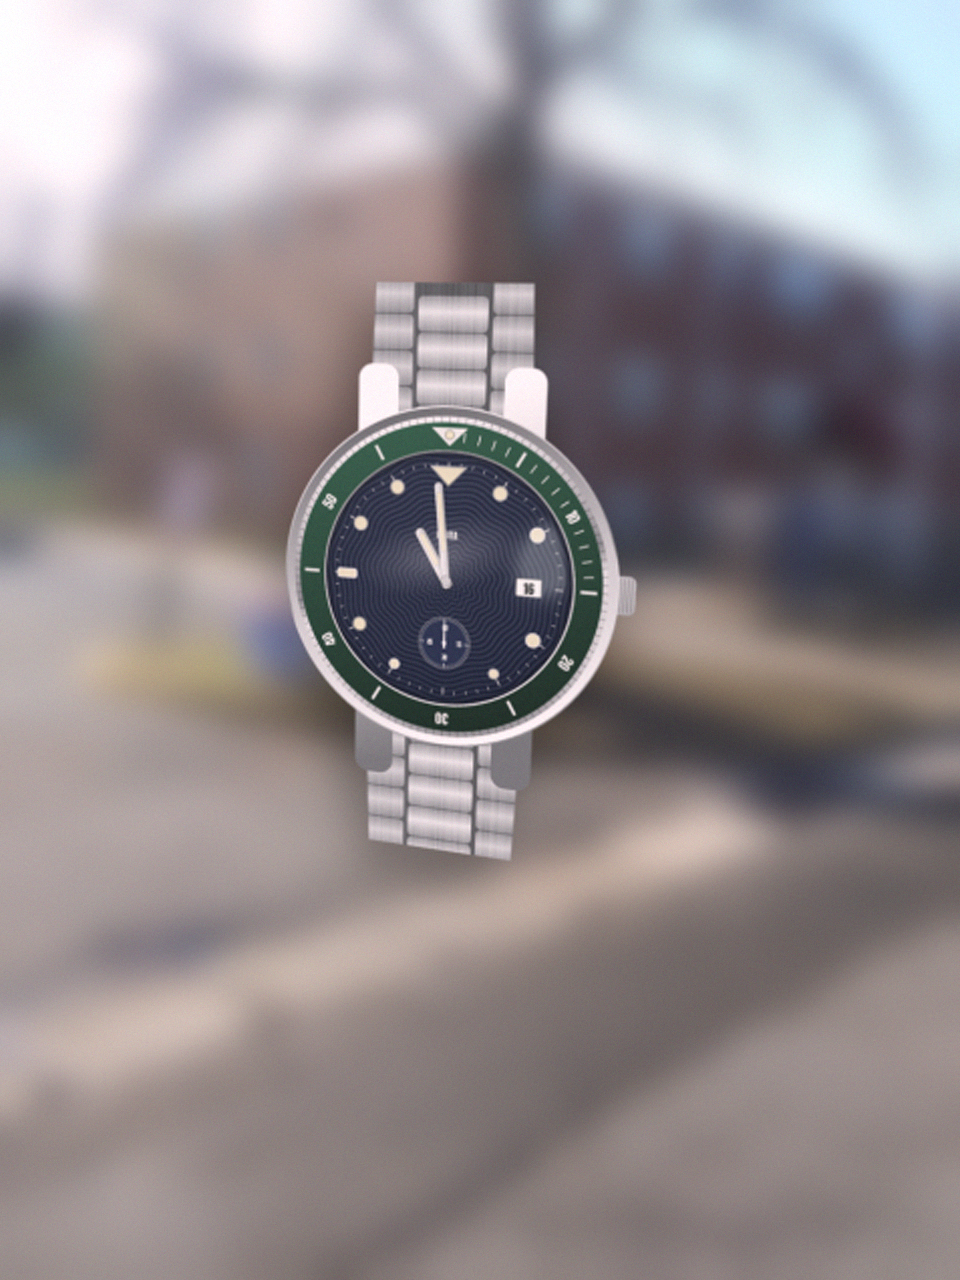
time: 10:59
